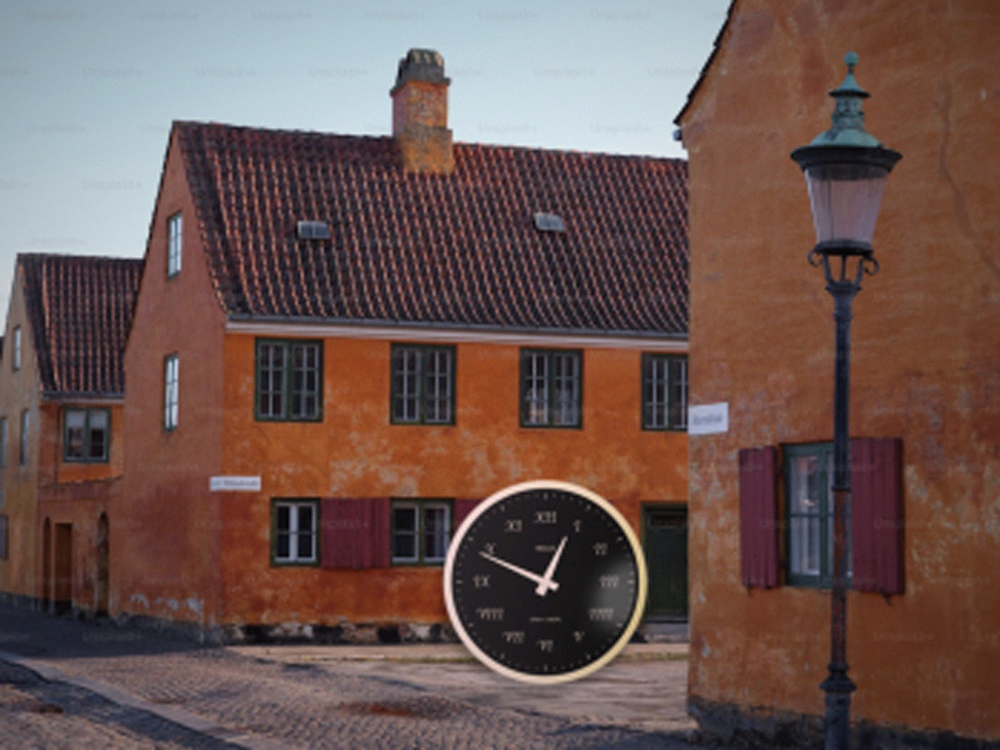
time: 12:49
